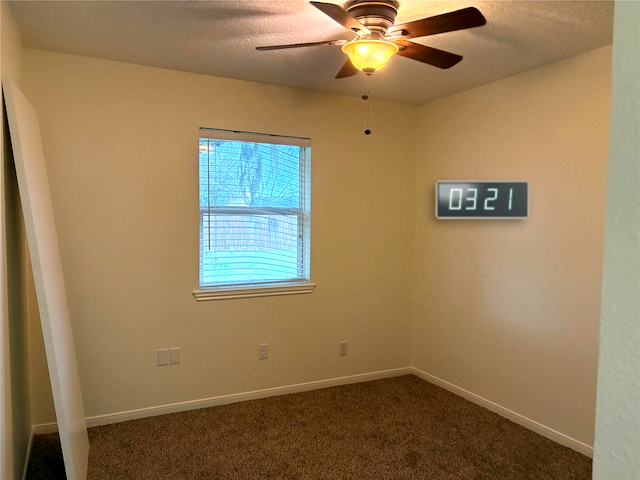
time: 3:21
